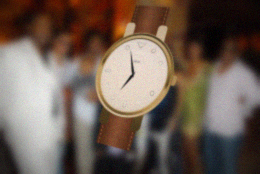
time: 6:56
